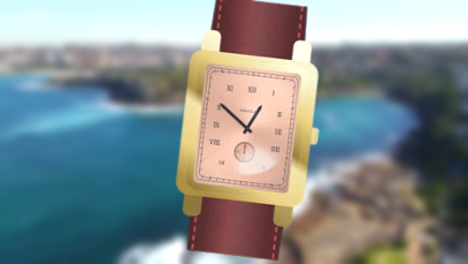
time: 12:51
